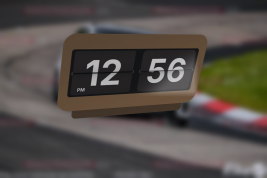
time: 12:56
